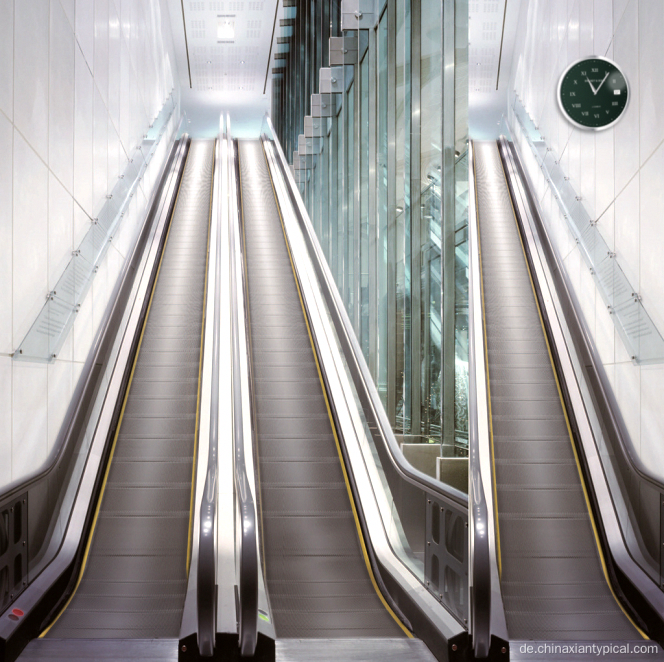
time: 11:06
